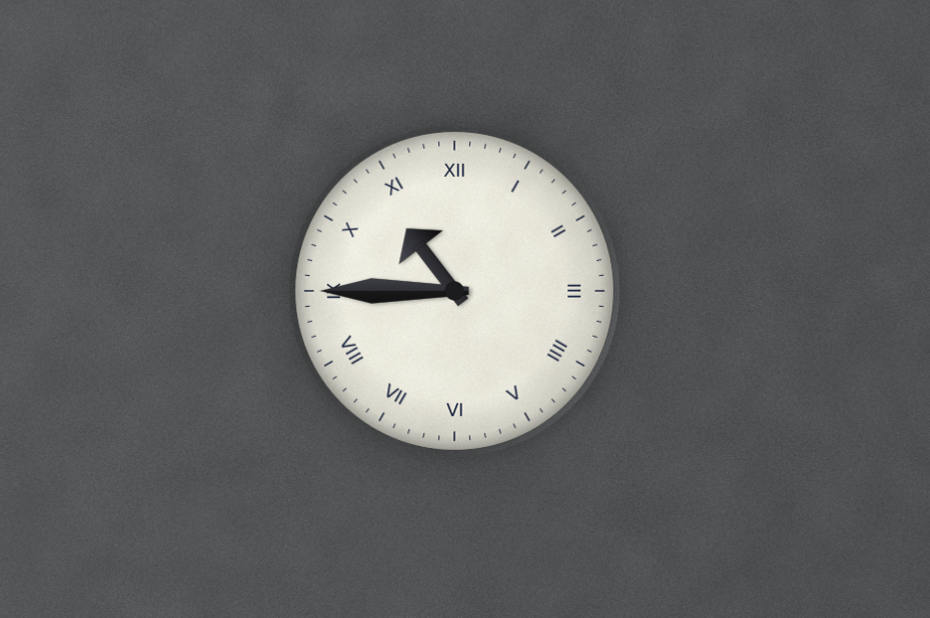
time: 10:45
